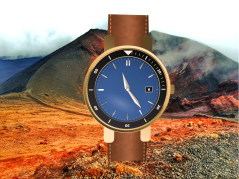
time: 11:24
